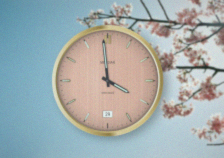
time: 3:59
